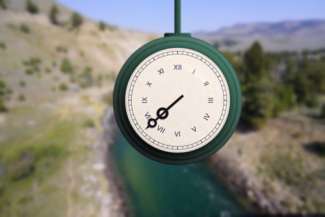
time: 7:38
